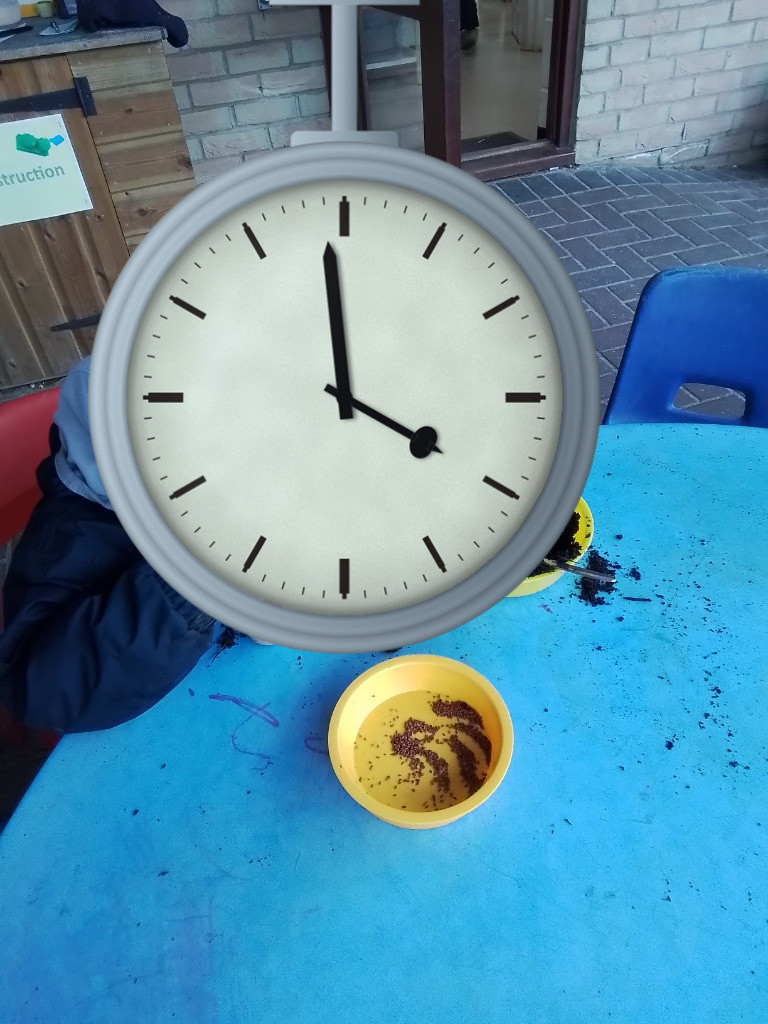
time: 3:59
